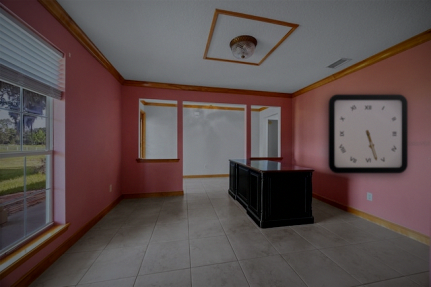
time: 5:27
